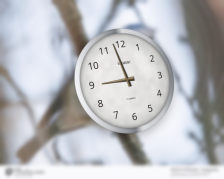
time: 8:58
